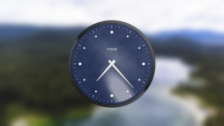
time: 7:23
